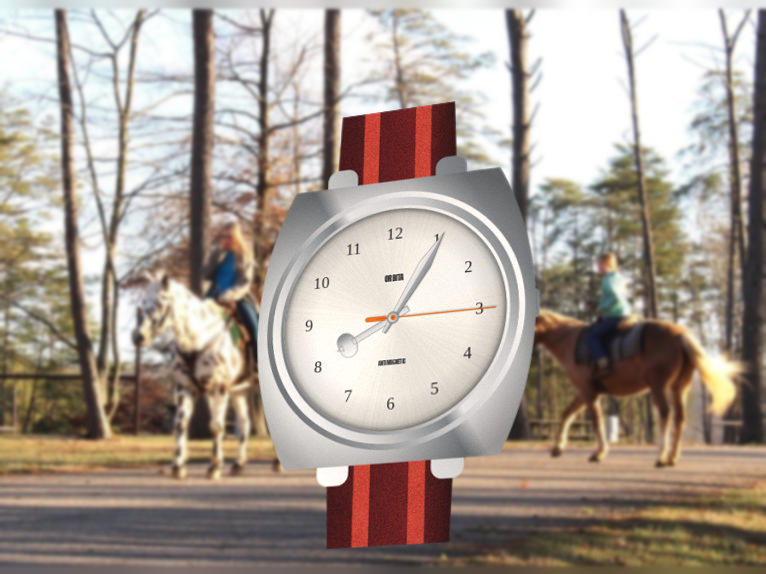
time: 8:05:15
